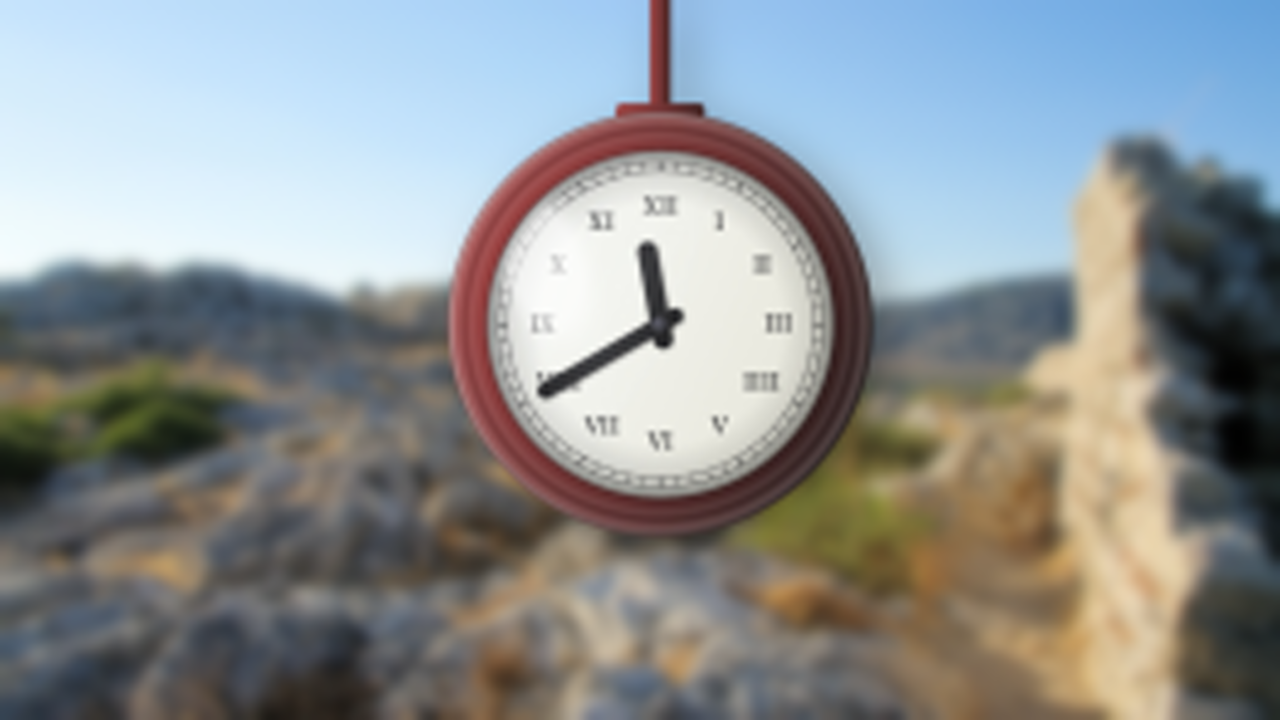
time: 11:40
